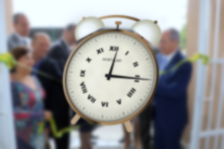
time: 12:15
